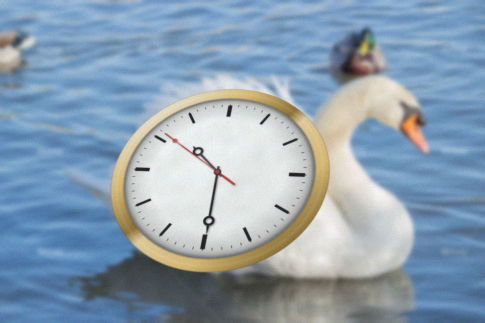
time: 10:29:51
